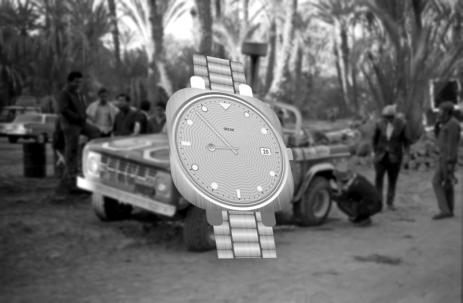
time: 8:53
